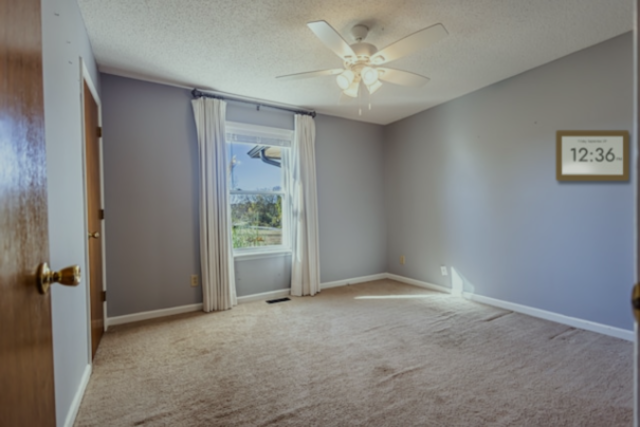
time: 12:36
